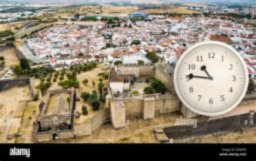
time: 10:46
